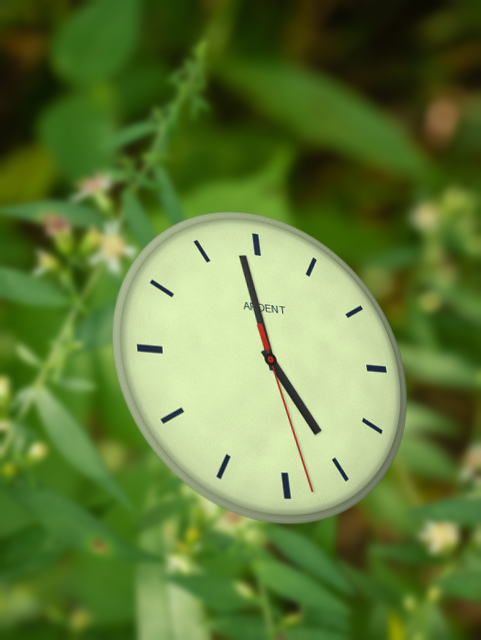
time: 4:58:28
